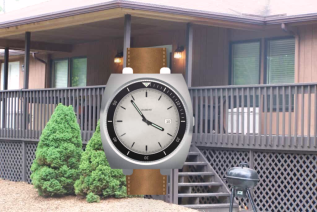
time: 3:54
